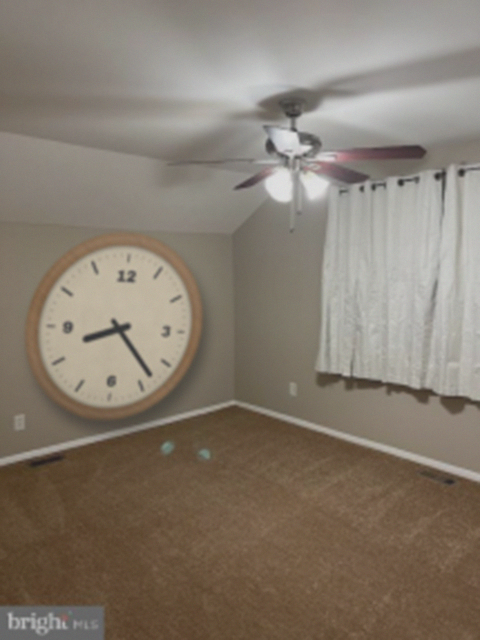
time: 8:23
